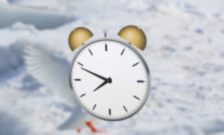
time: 7:49
